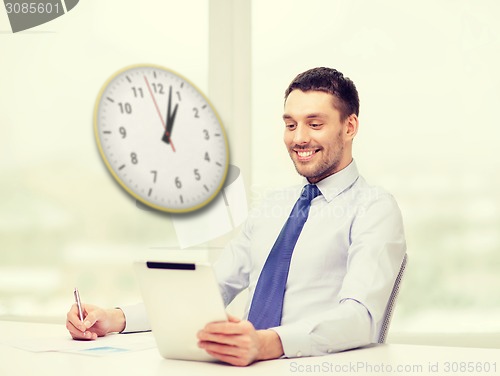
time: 1:02:58
